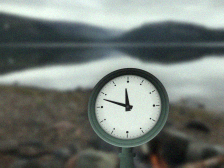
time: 11:48
